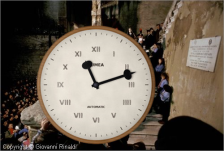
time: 11:12
